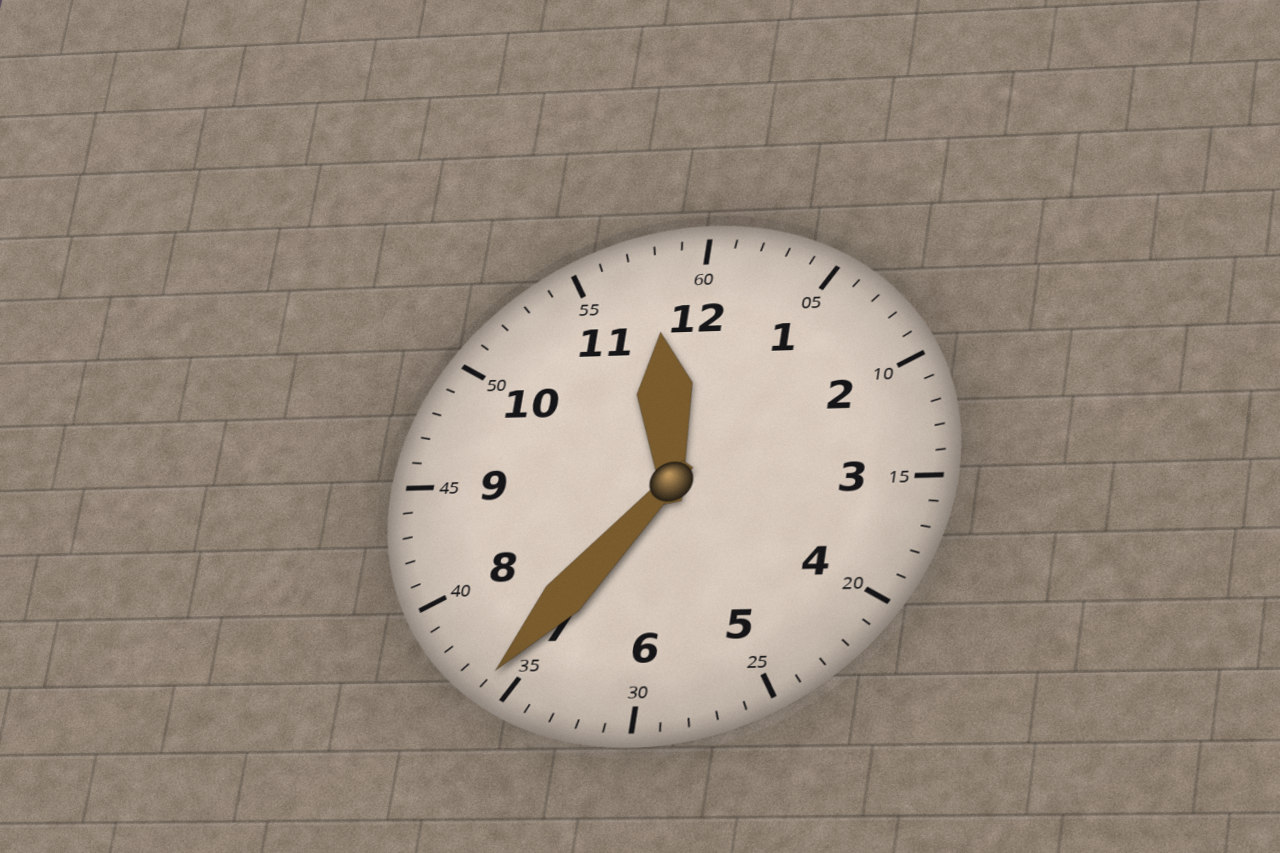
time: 11:36
